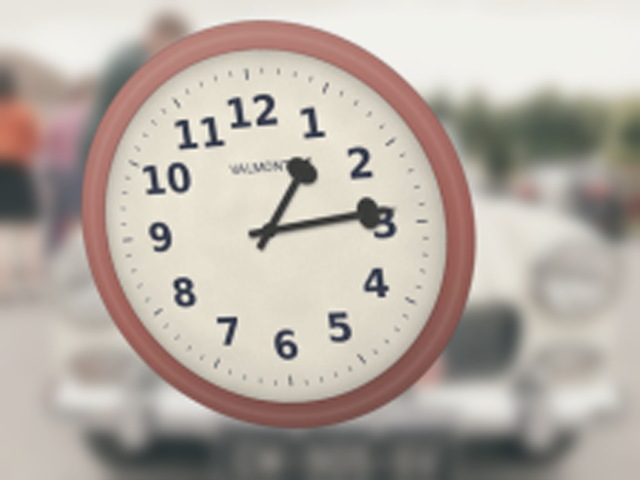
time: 1:14
